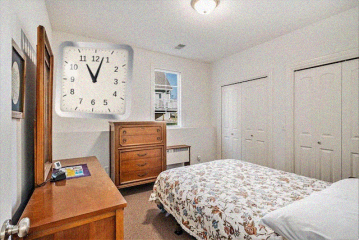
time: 11:03
